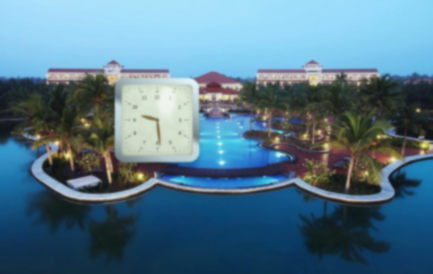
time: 9:29
